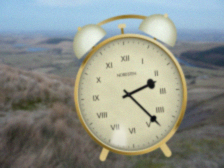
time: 2:23
